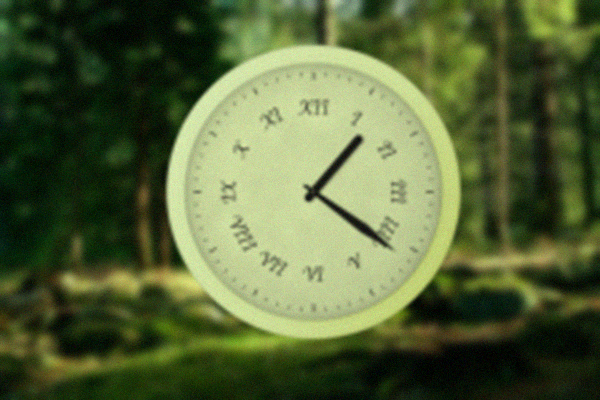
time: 1:21
